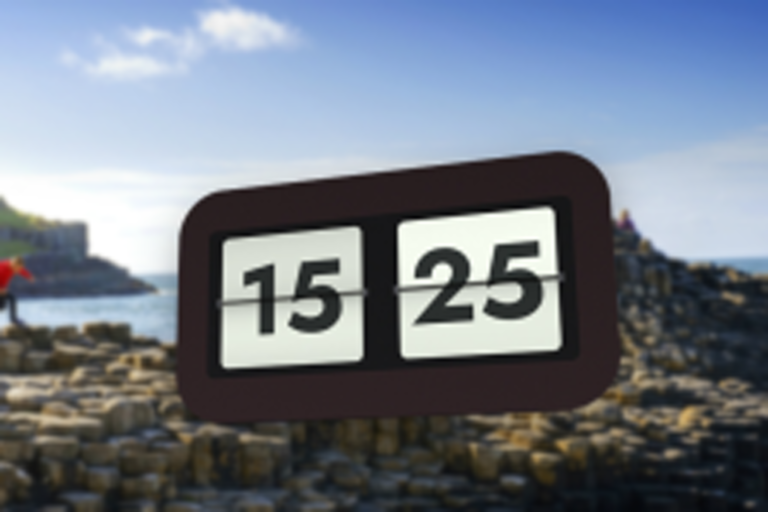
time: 15:25
